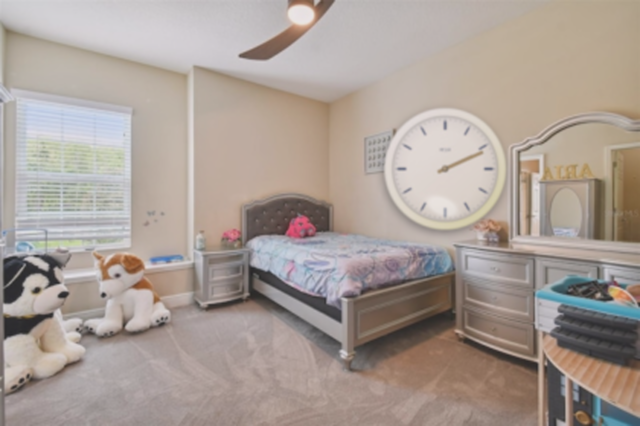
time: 2:11
